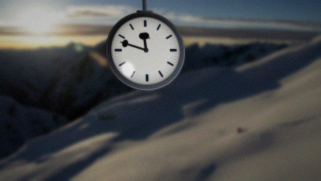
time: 11:48
